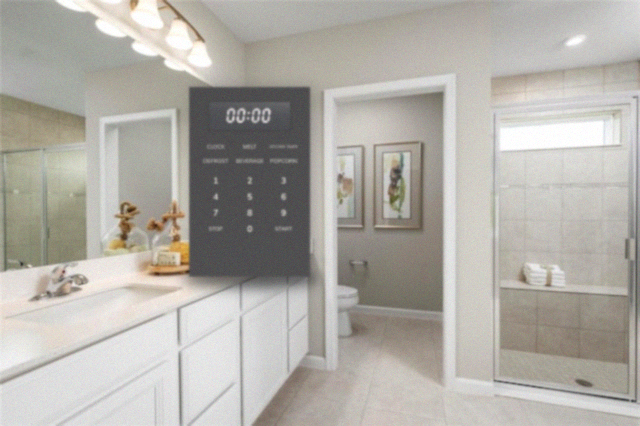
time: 0:00
